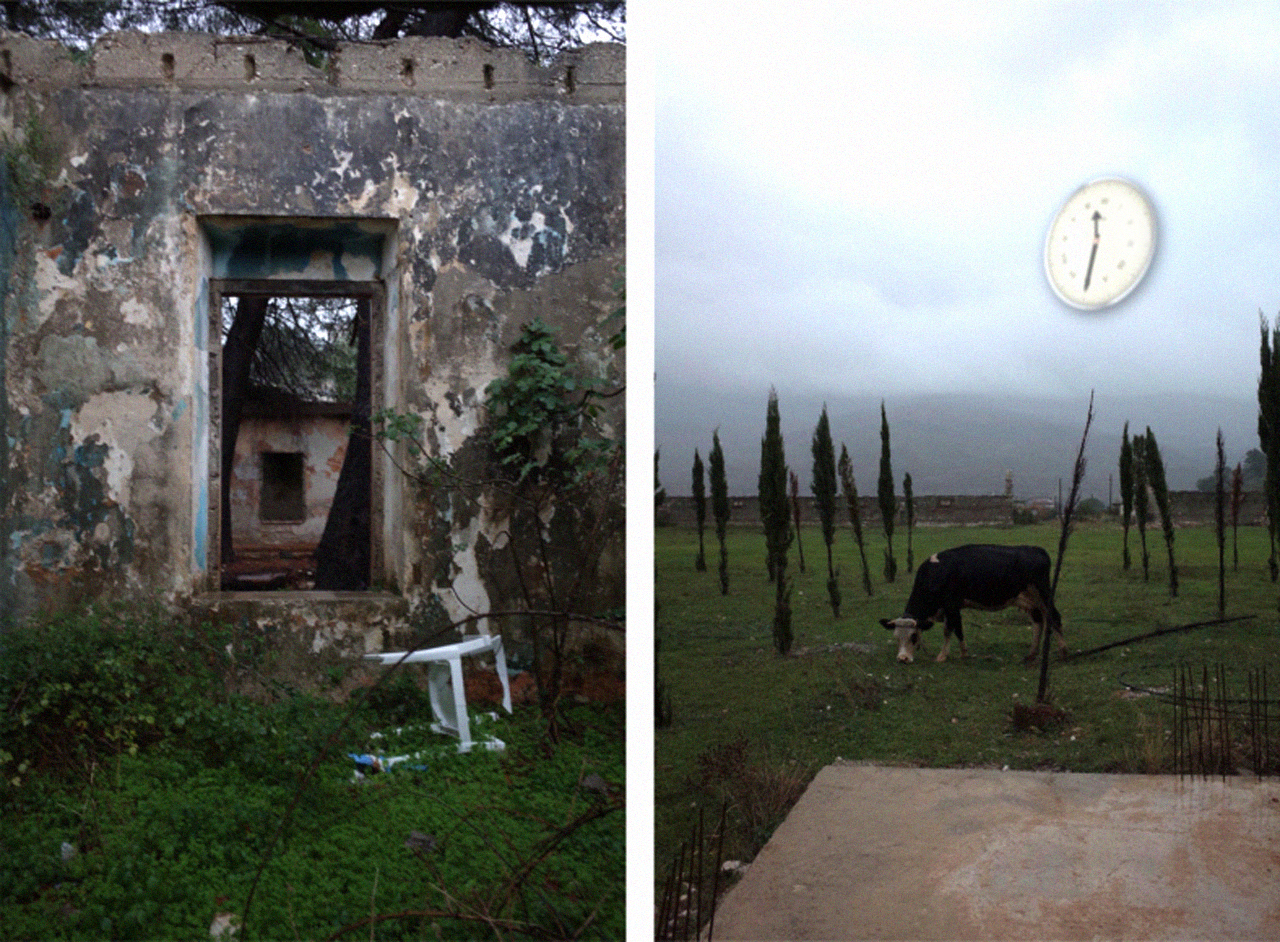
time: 11:30
